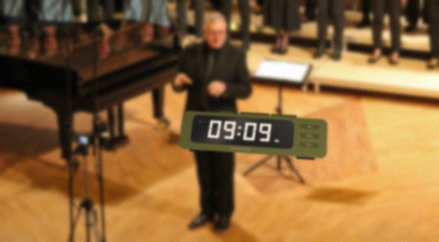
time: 9:09
